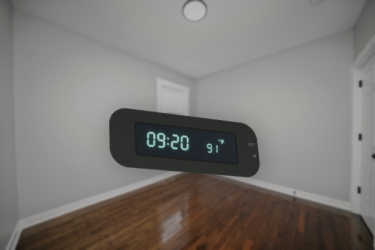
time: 9:20
